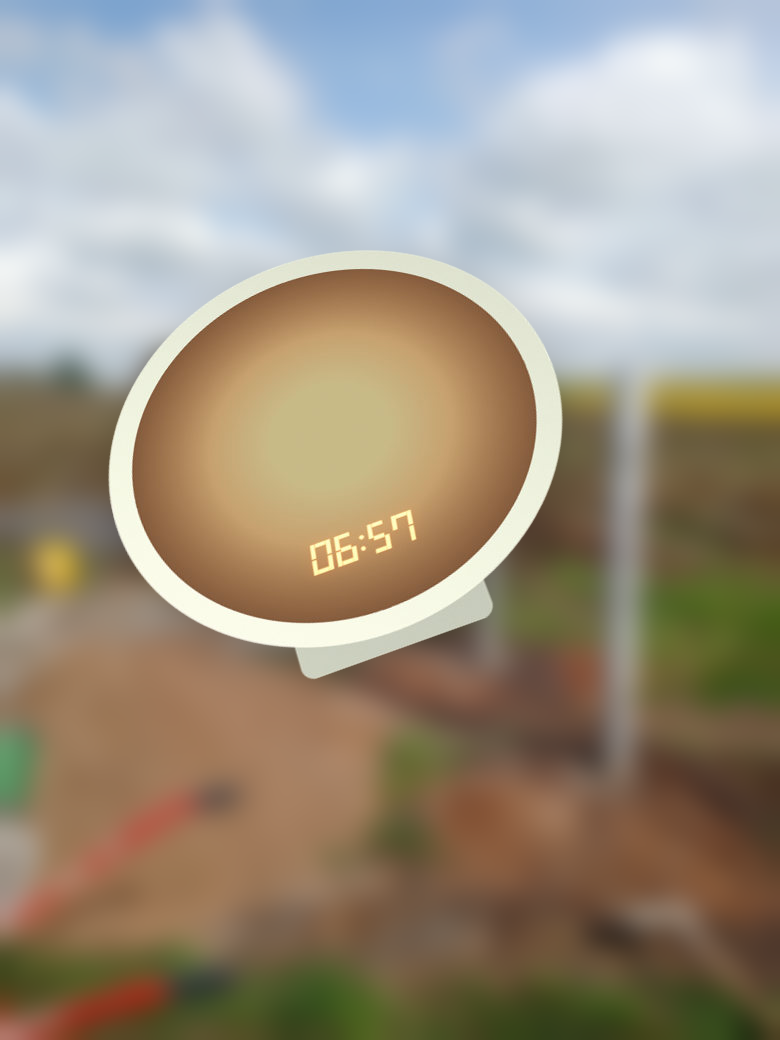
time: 6:57
